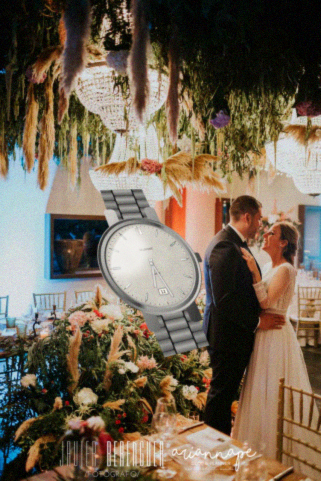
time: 6:28
